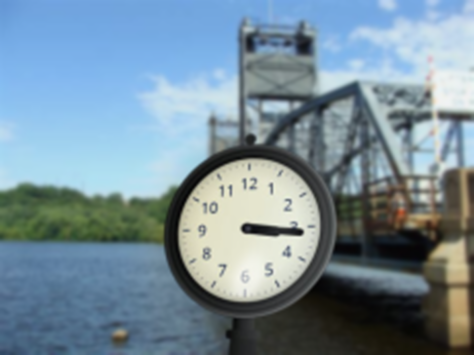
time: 3:16
